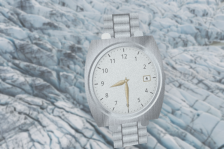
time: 8:30
